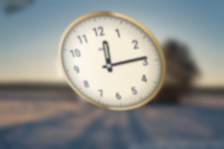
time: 12:14
